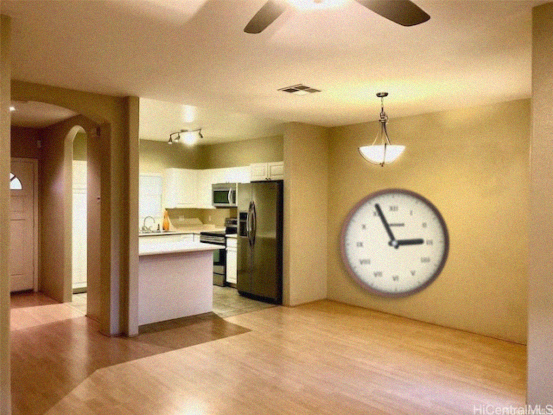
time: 2:56
